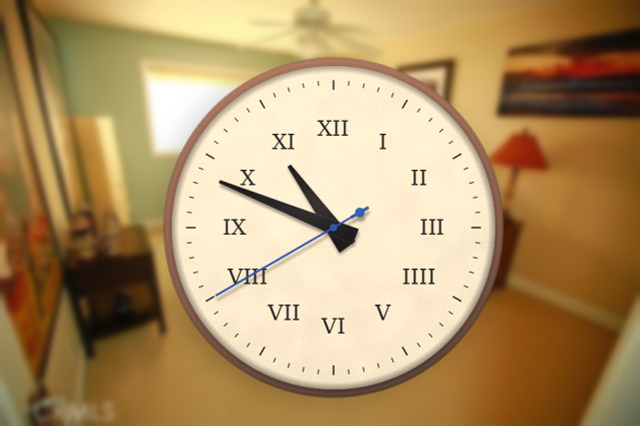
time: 10:48:40
